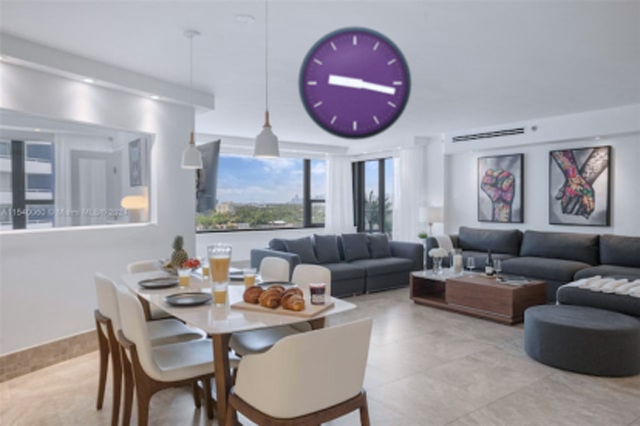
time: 9:17
